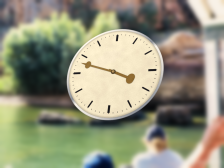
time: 3:48
